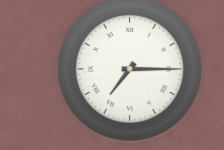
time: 7:15
